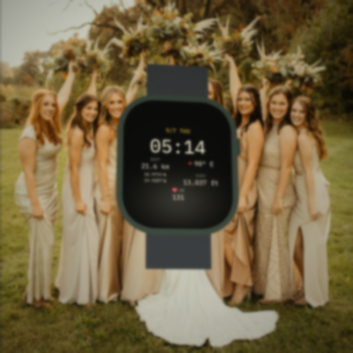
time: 5:14
